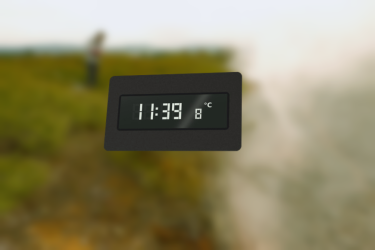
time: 11:39
